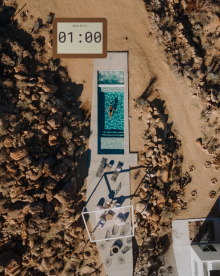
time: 1:00
